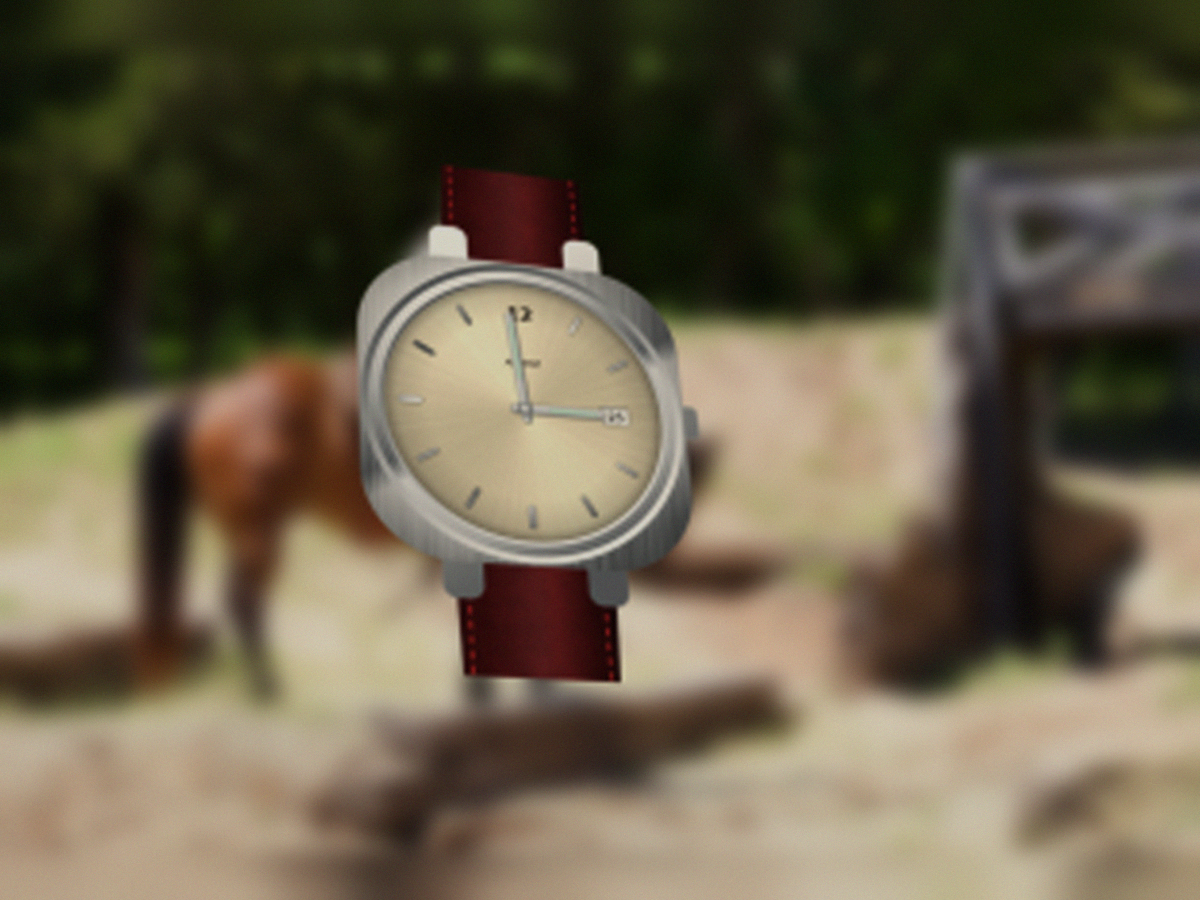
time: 2:59
